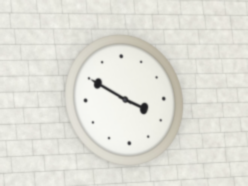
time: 3:50
